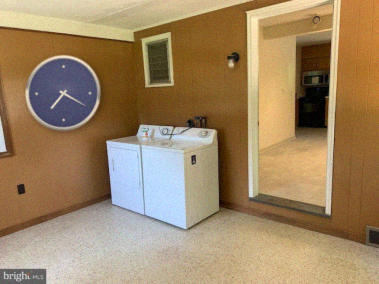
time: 7:20
